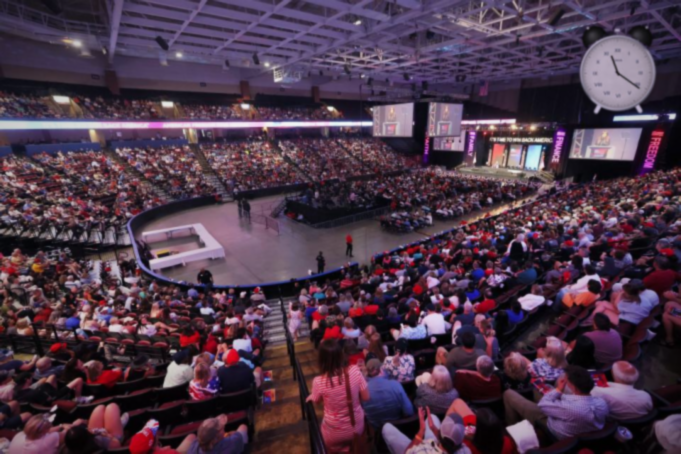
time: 11:21
